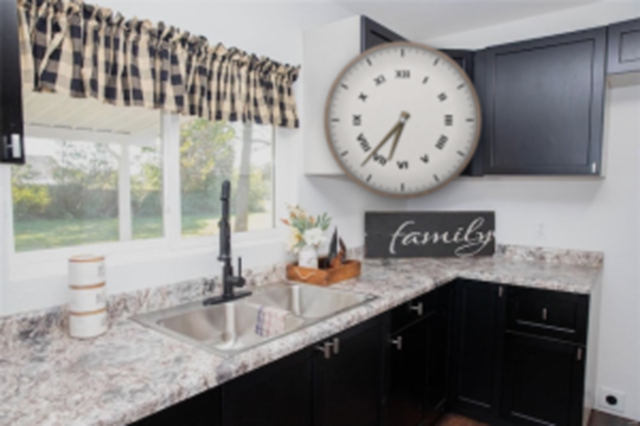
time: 6:37
